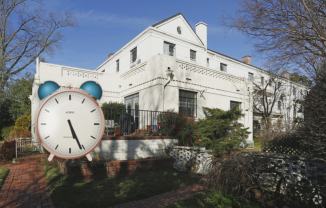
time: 5:26
